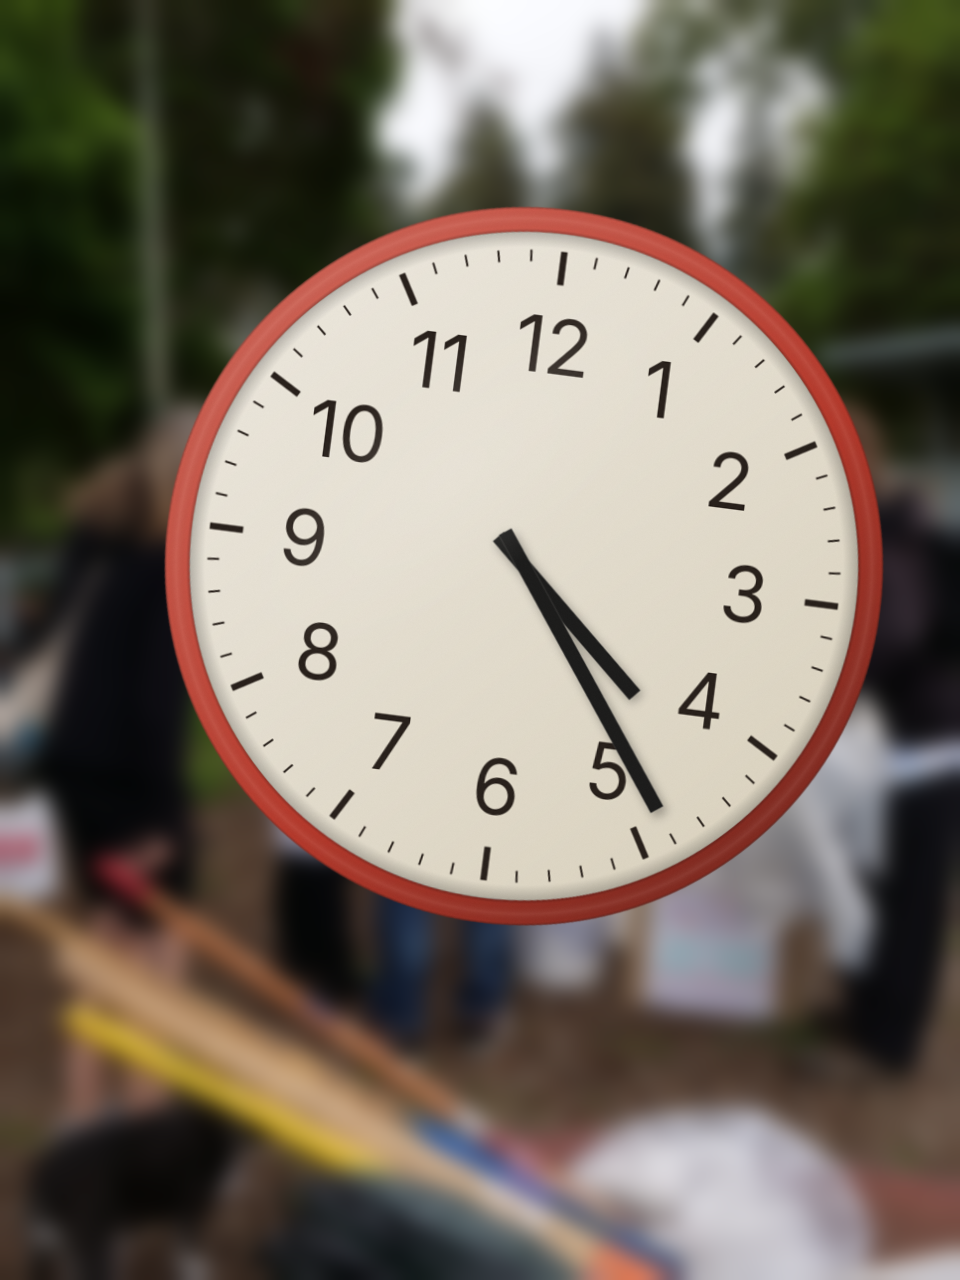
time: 4:24
